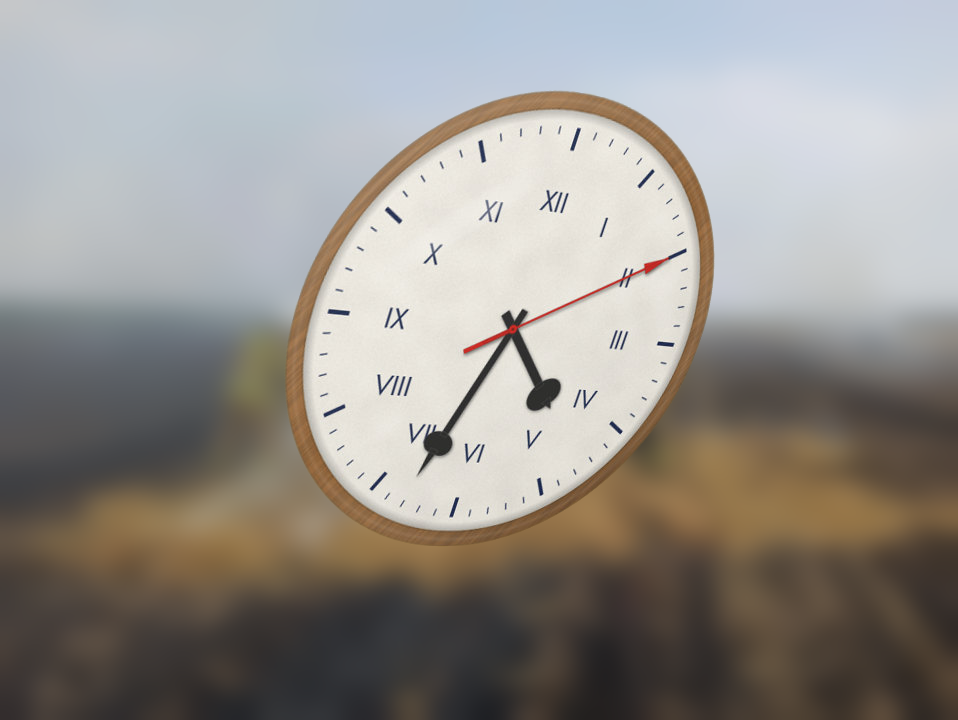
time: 4:33:10
